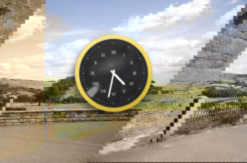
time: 4:32
